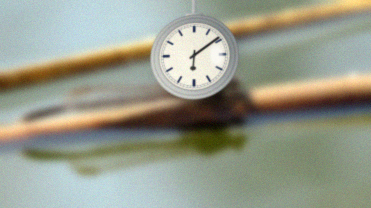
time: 6:09
